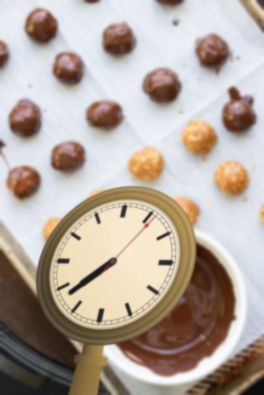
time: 7:38:06
